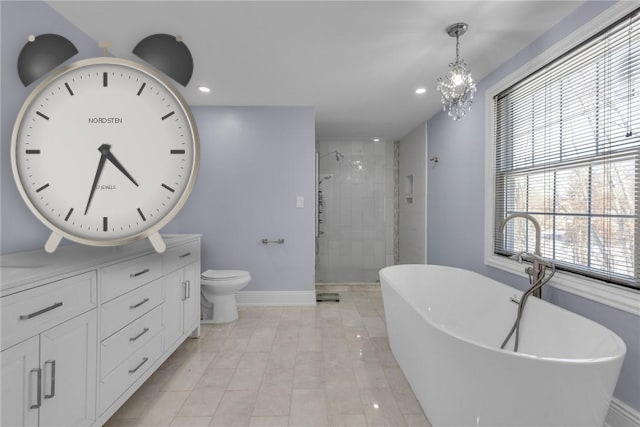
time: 4:33
